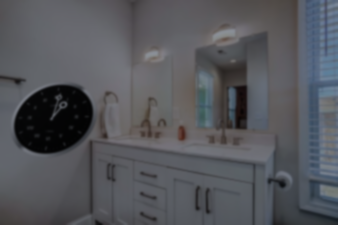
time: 1:01
